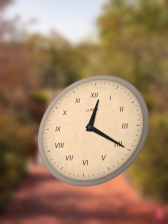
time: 12:20
